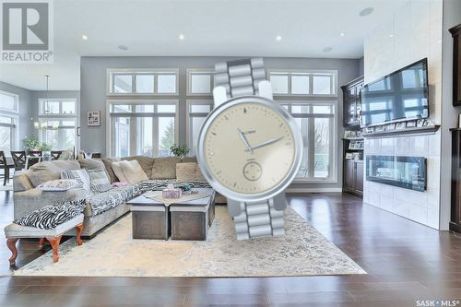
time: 11:13
